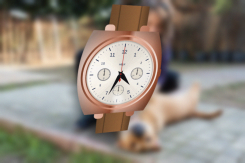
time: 4:34
